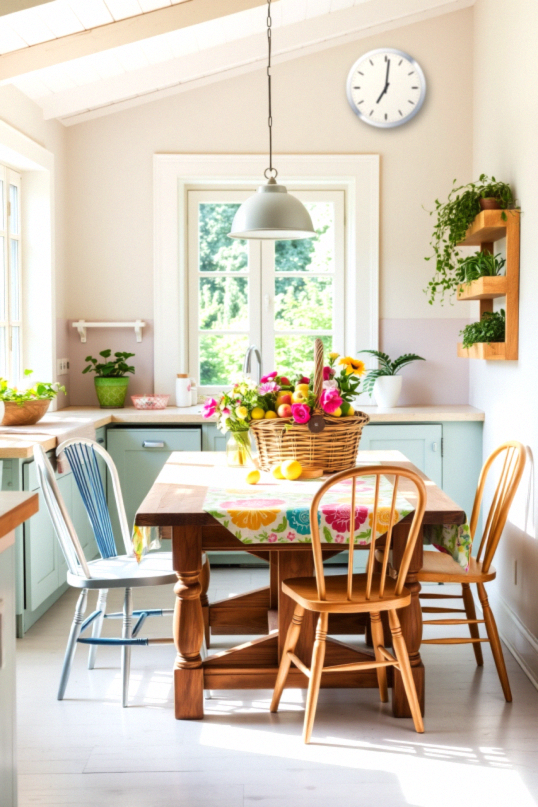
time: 7:01
